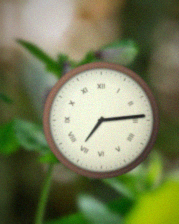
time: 7:14
